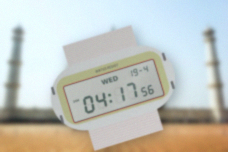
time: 4:17
